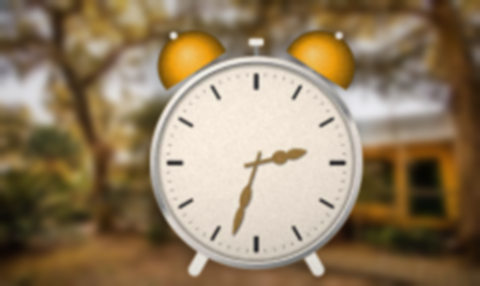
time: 2:33
